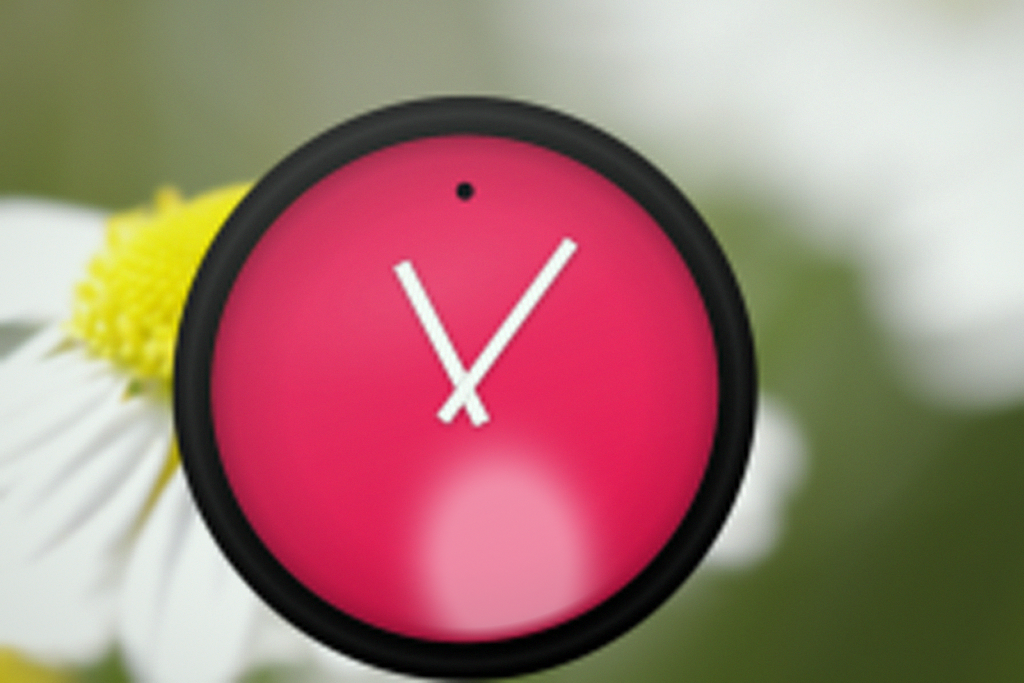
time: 11:06
